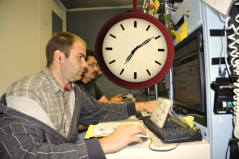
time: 7:09
